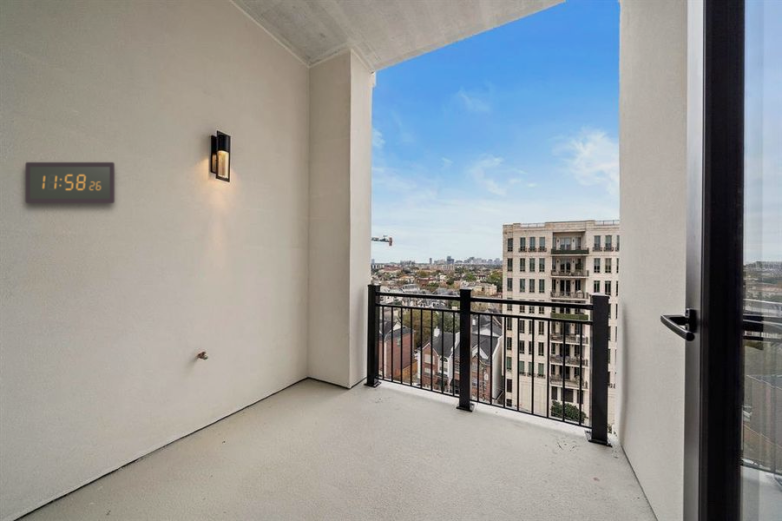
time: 11:58:26
